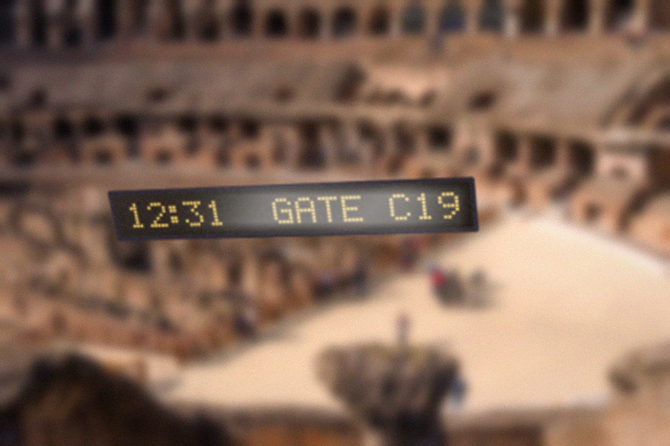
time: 12:31
